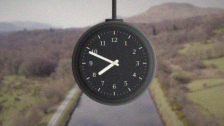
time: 7:49
